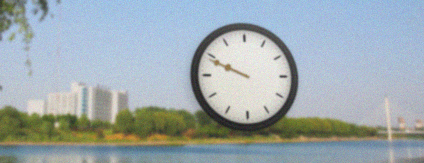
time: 9:49
